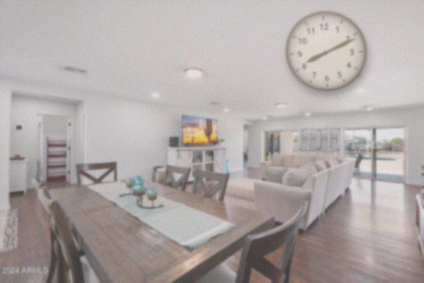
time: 8:11
